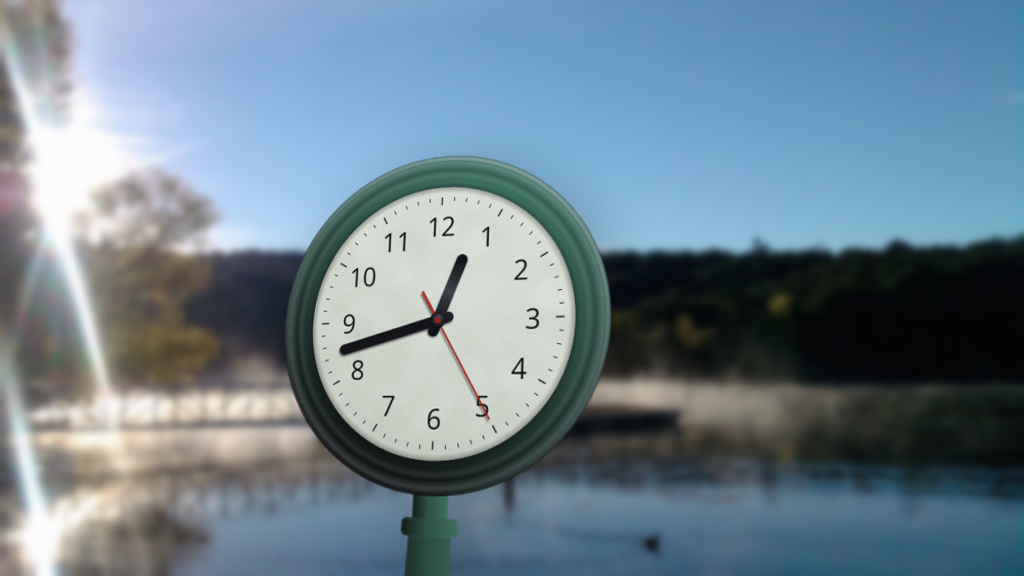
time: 12:42:25
